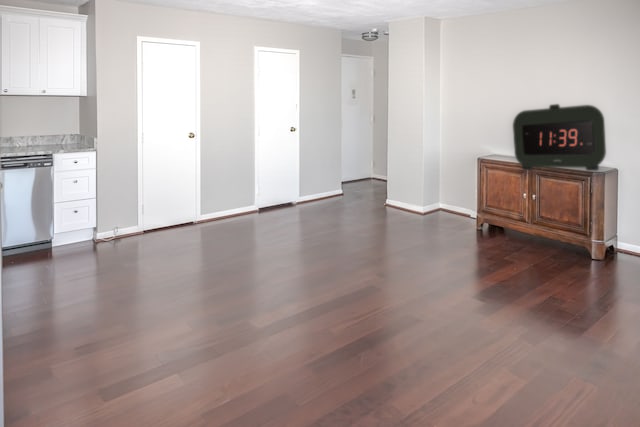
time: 11:39
